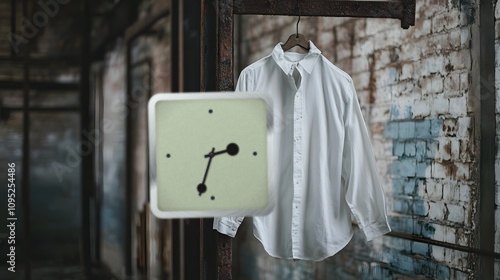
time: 2:33
